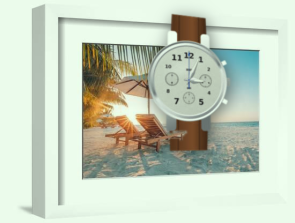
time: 3:04
